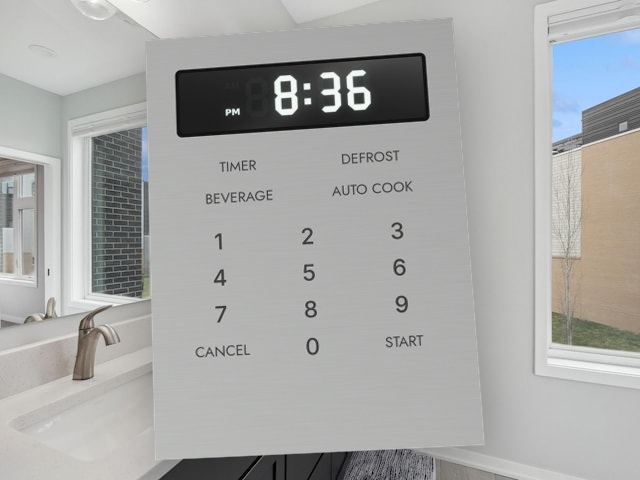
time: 8:36
